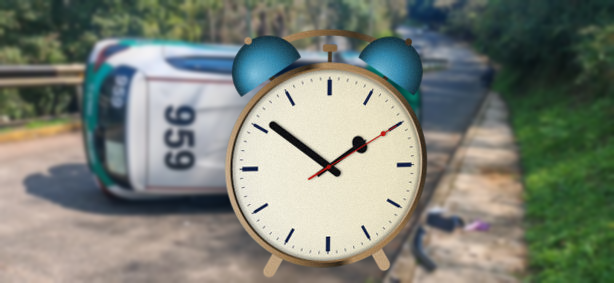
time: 1:51:10
